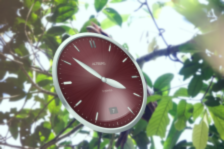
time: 3:52
